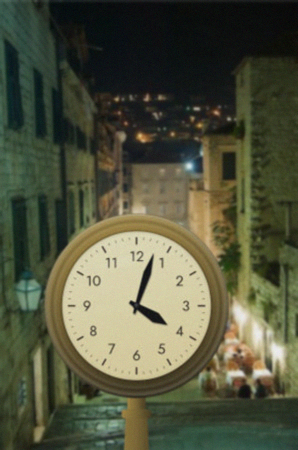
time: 4:03
